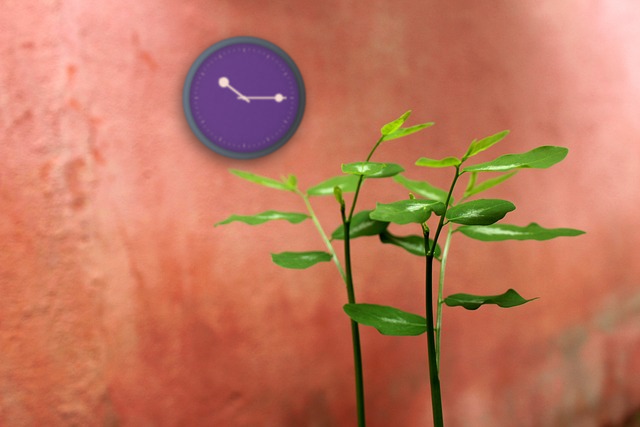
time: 10:15
